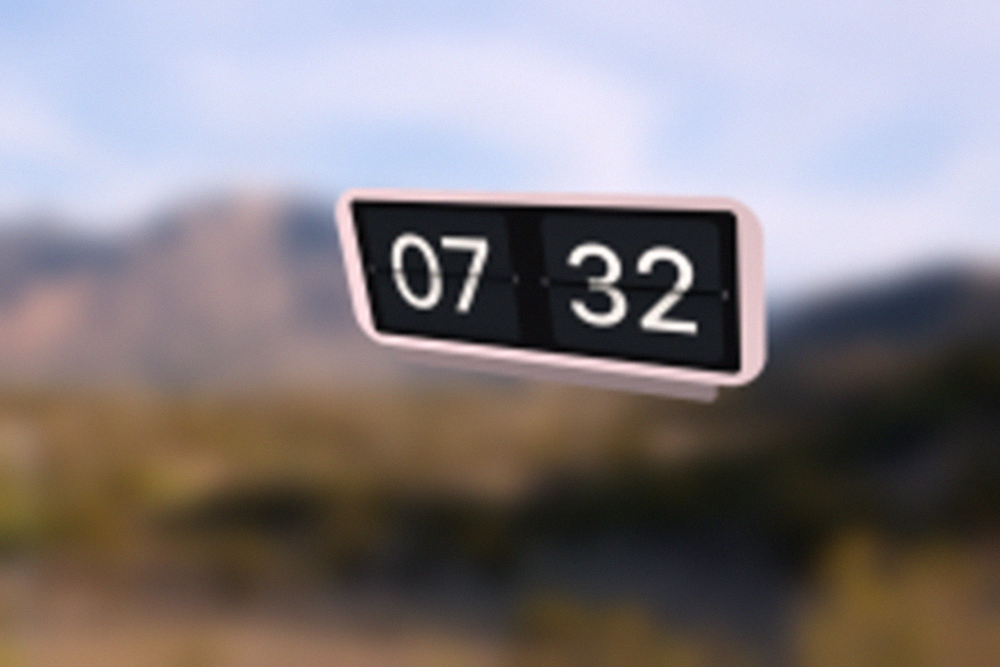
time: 7:32
